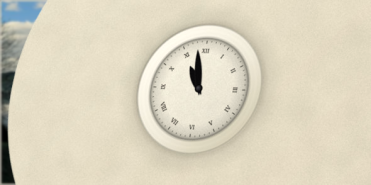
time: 10:58
